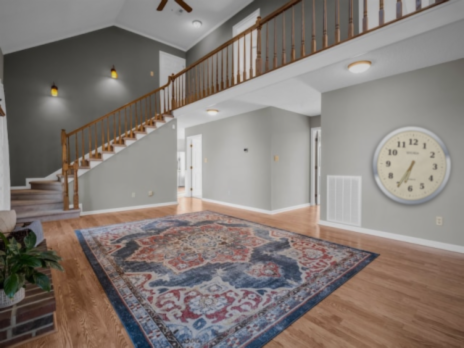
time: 6:35
